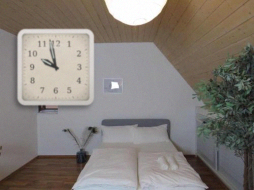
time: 9:58
